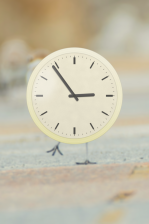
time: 2:54
